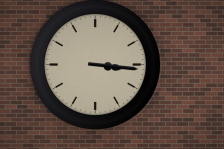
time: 3:16
